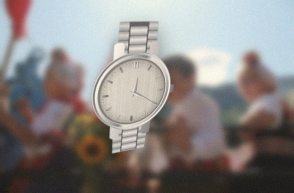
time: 12:20
